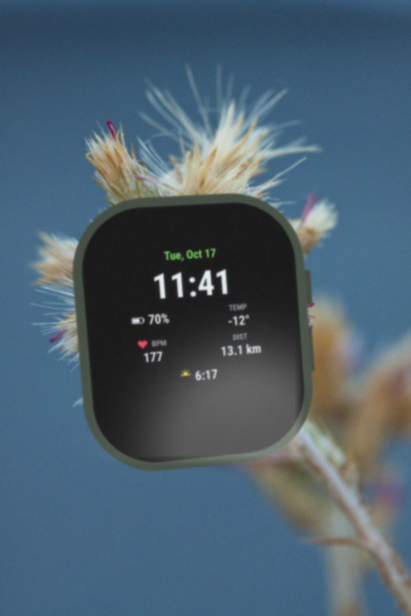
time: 11:41
